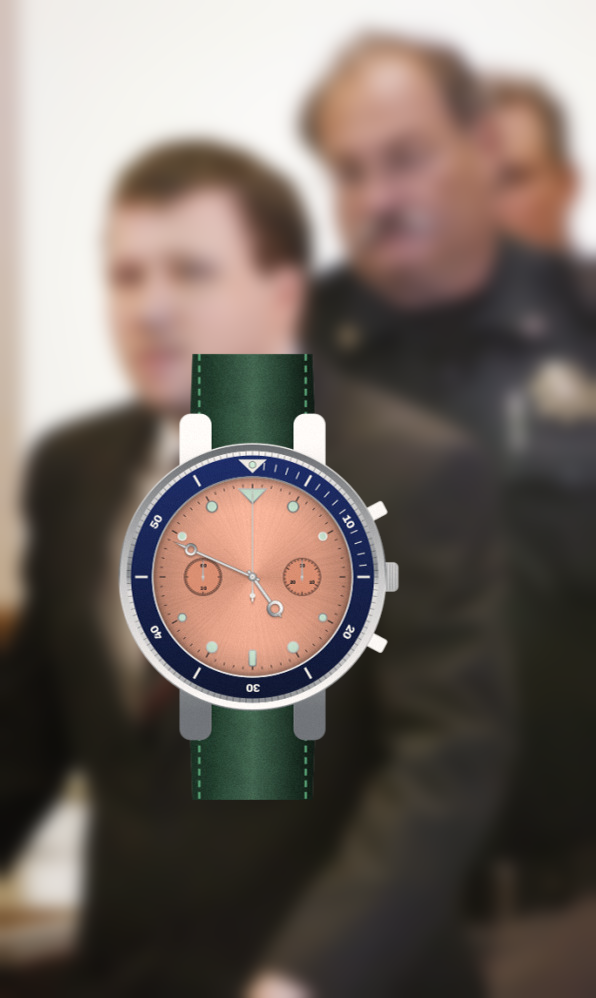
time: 4:49
